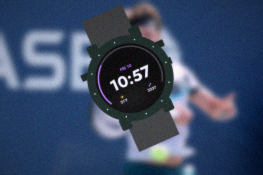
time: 10:57
